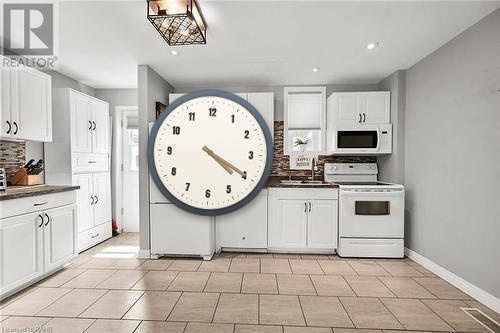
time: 4:20
